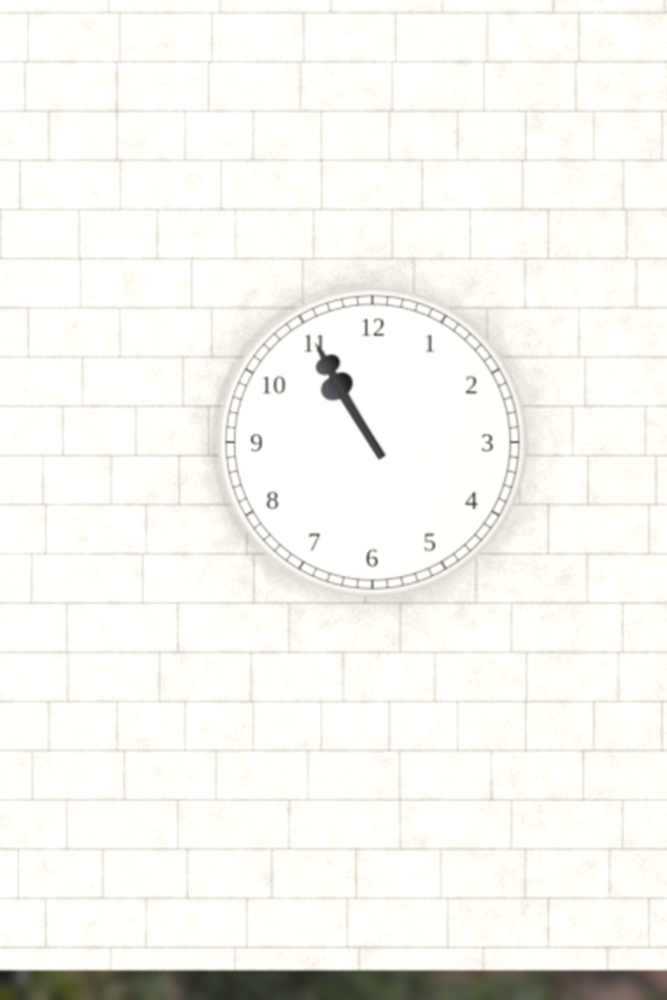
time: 10:55
